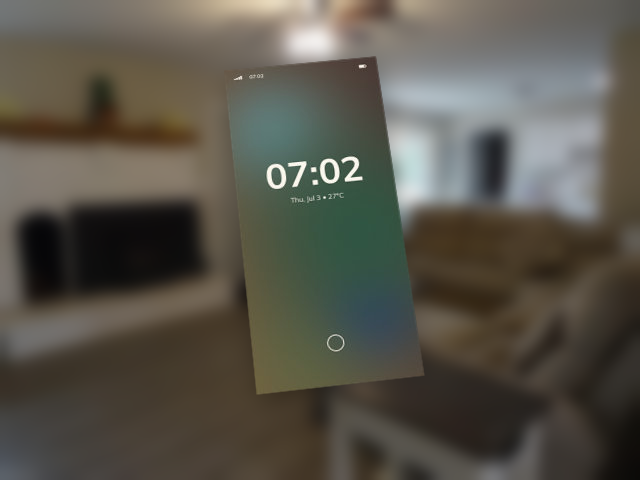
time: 7:02
